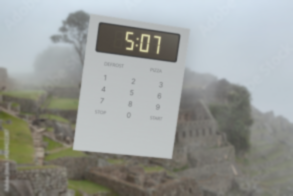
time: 5:07
